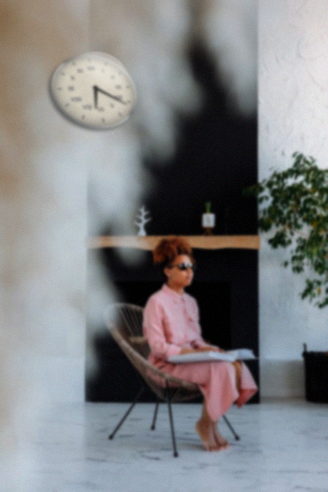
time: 6:21
